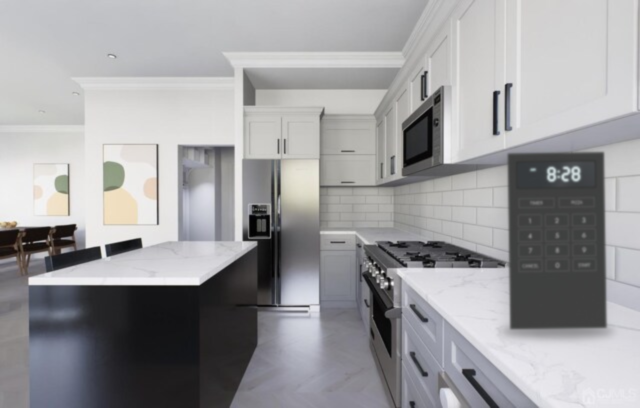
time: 8:28
